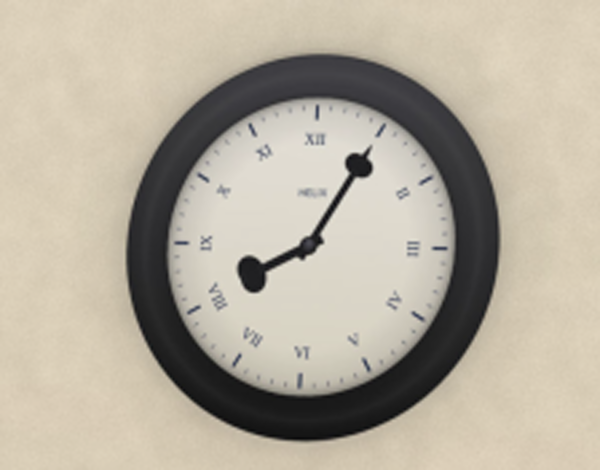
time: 8:05
